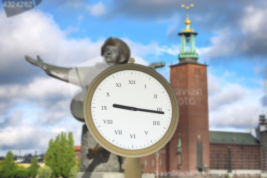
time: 9:16
